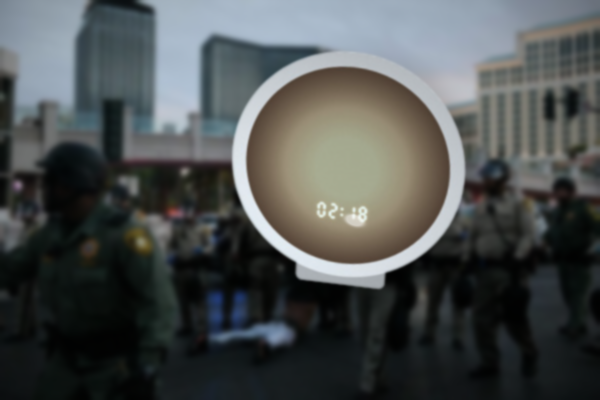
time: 2:18
